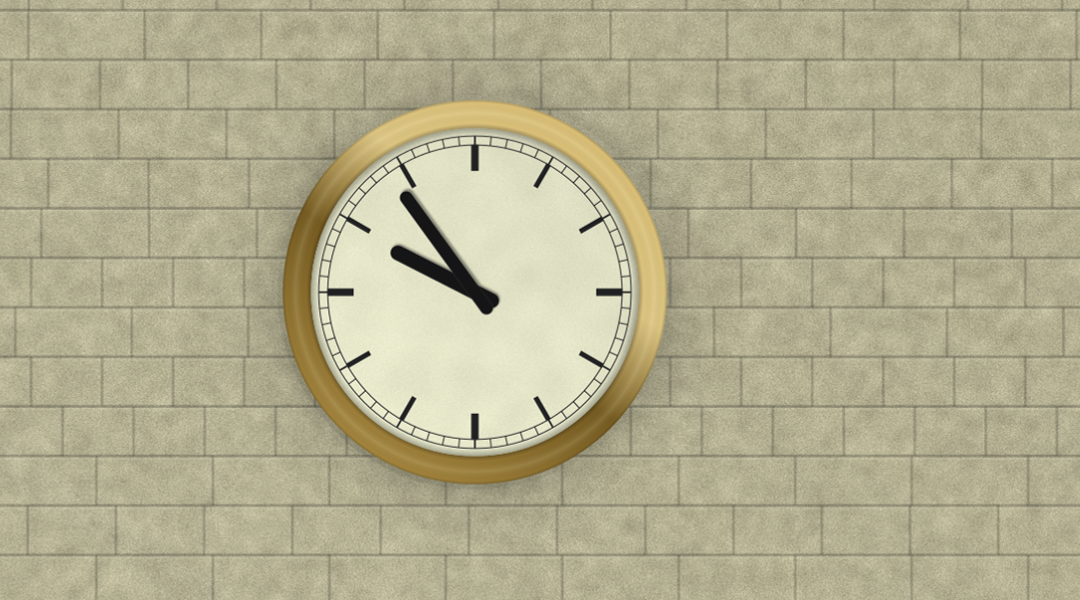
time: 9:54
